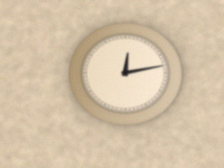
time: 12:13
